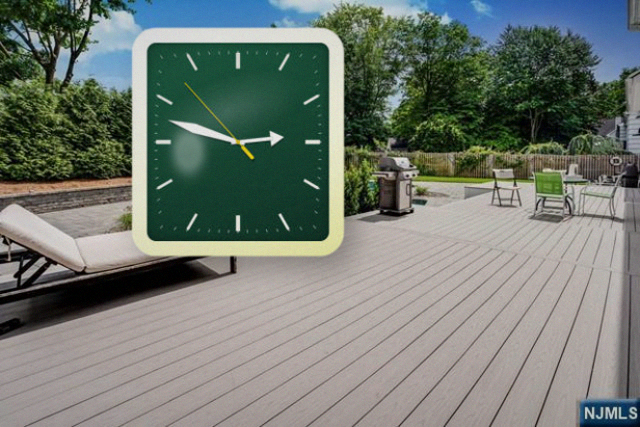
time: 2:47:53
